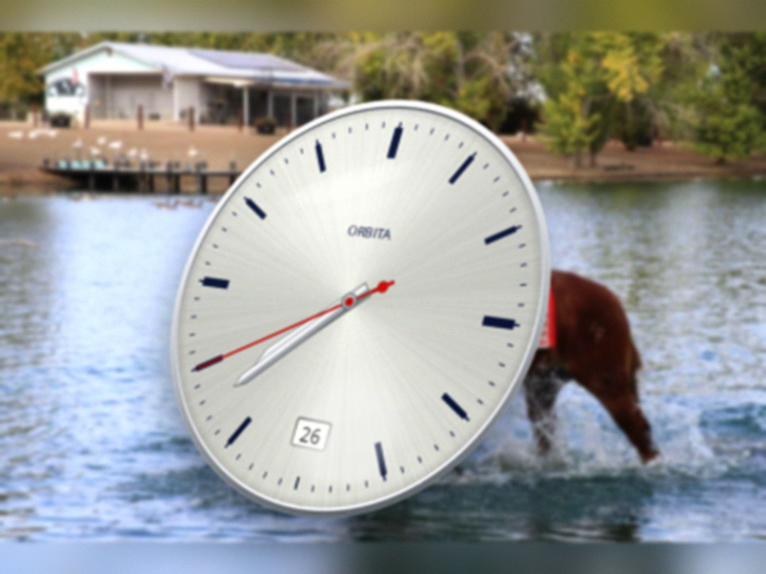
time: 7:37:40
